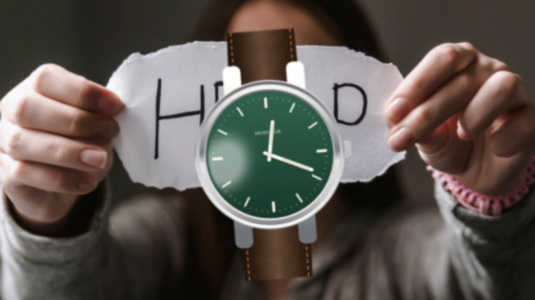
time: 12:19
